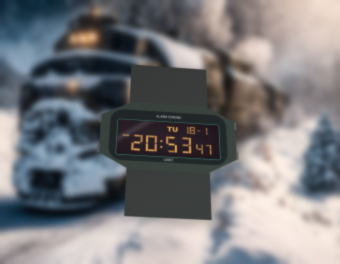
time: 20:53:47
